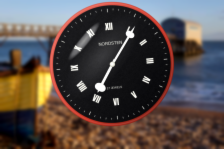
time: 7:06
